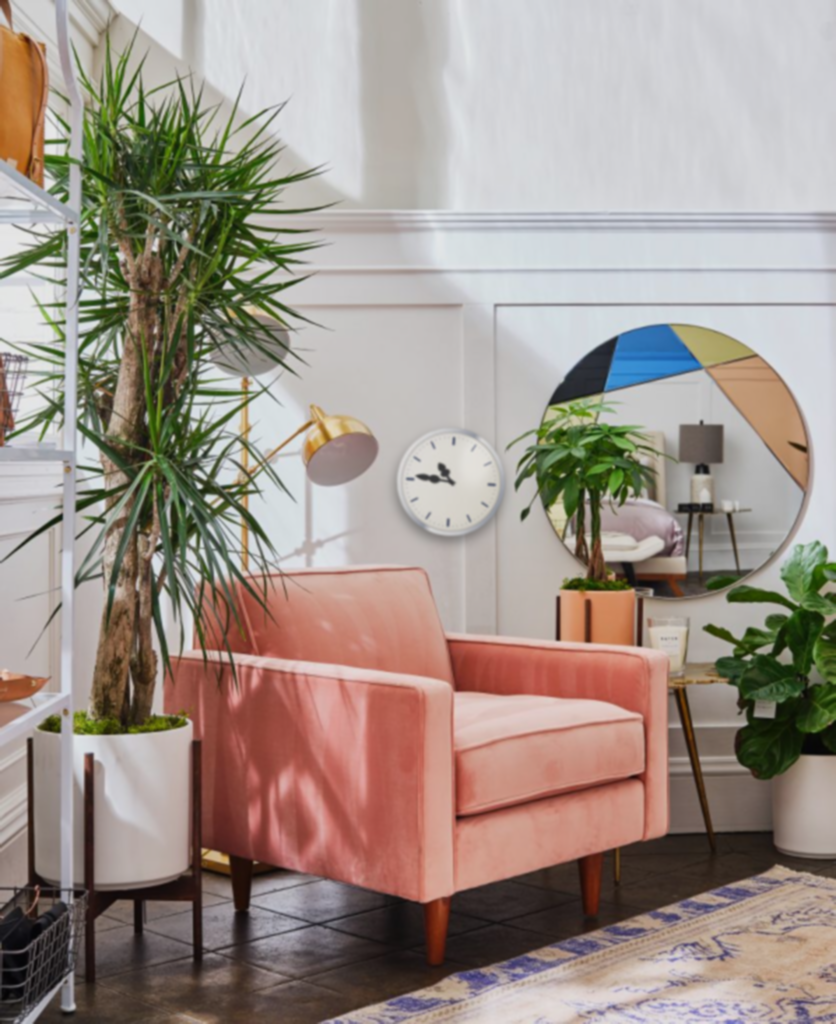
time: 10:46
